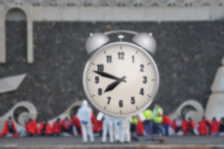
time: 7:48
